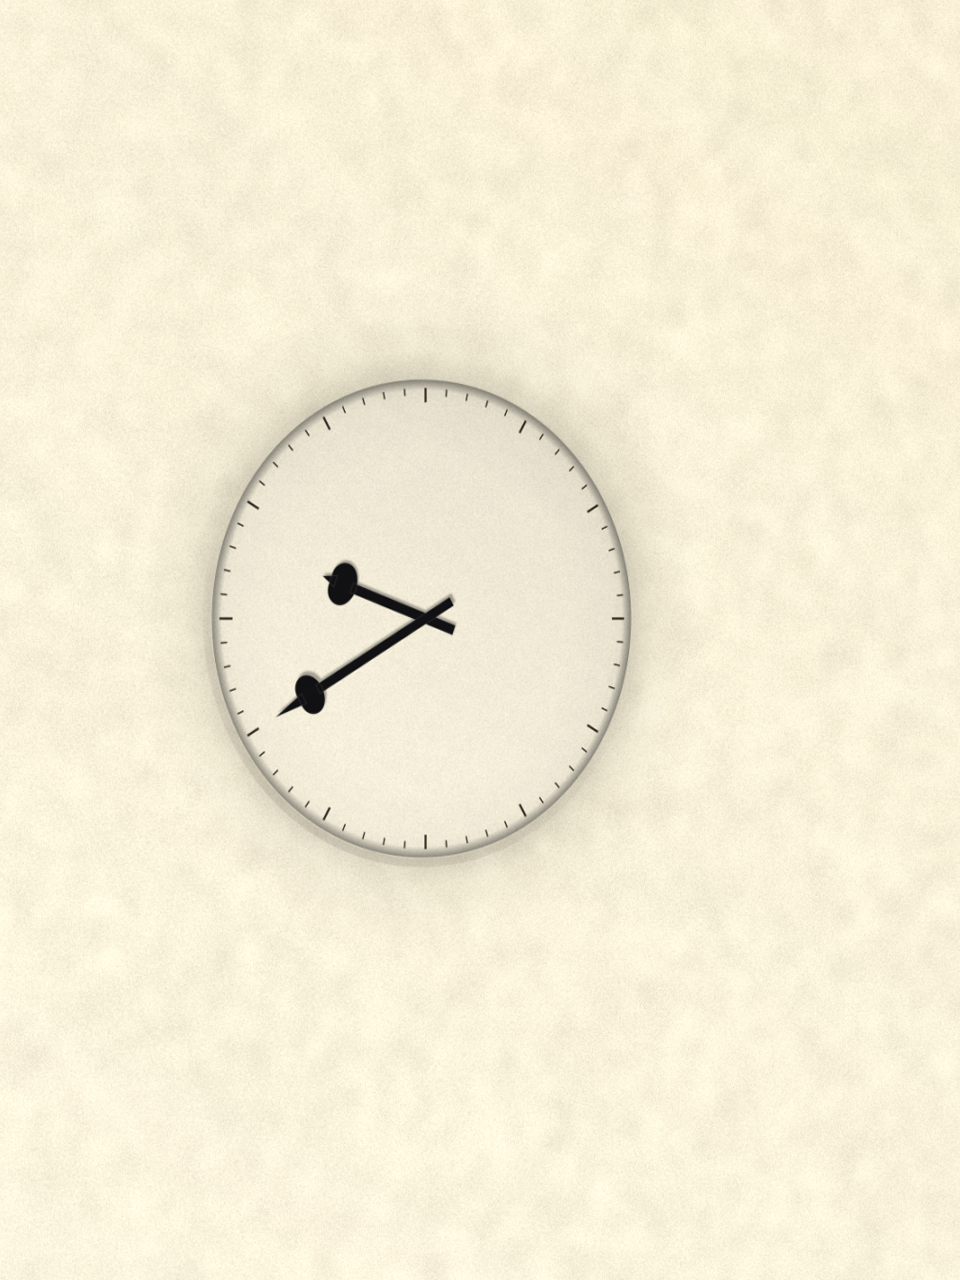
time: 9:40
